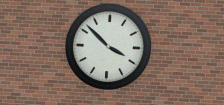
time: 3:52
